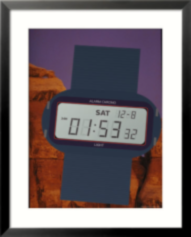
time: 1:53:32
